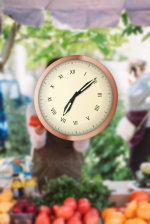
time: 7:09
